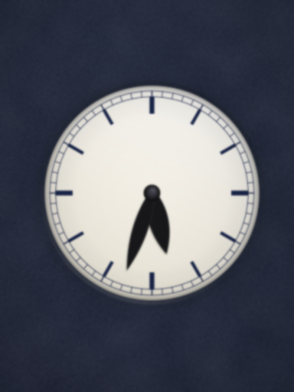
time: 5:33
